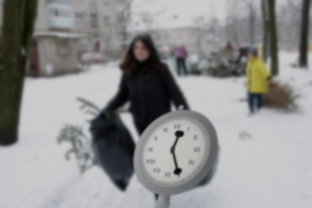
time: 12:26
